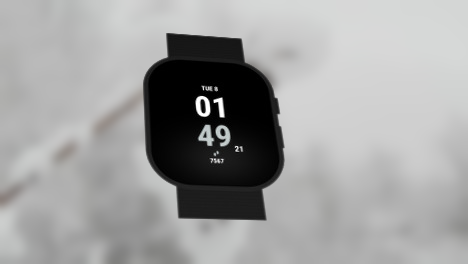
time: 1:49:21
